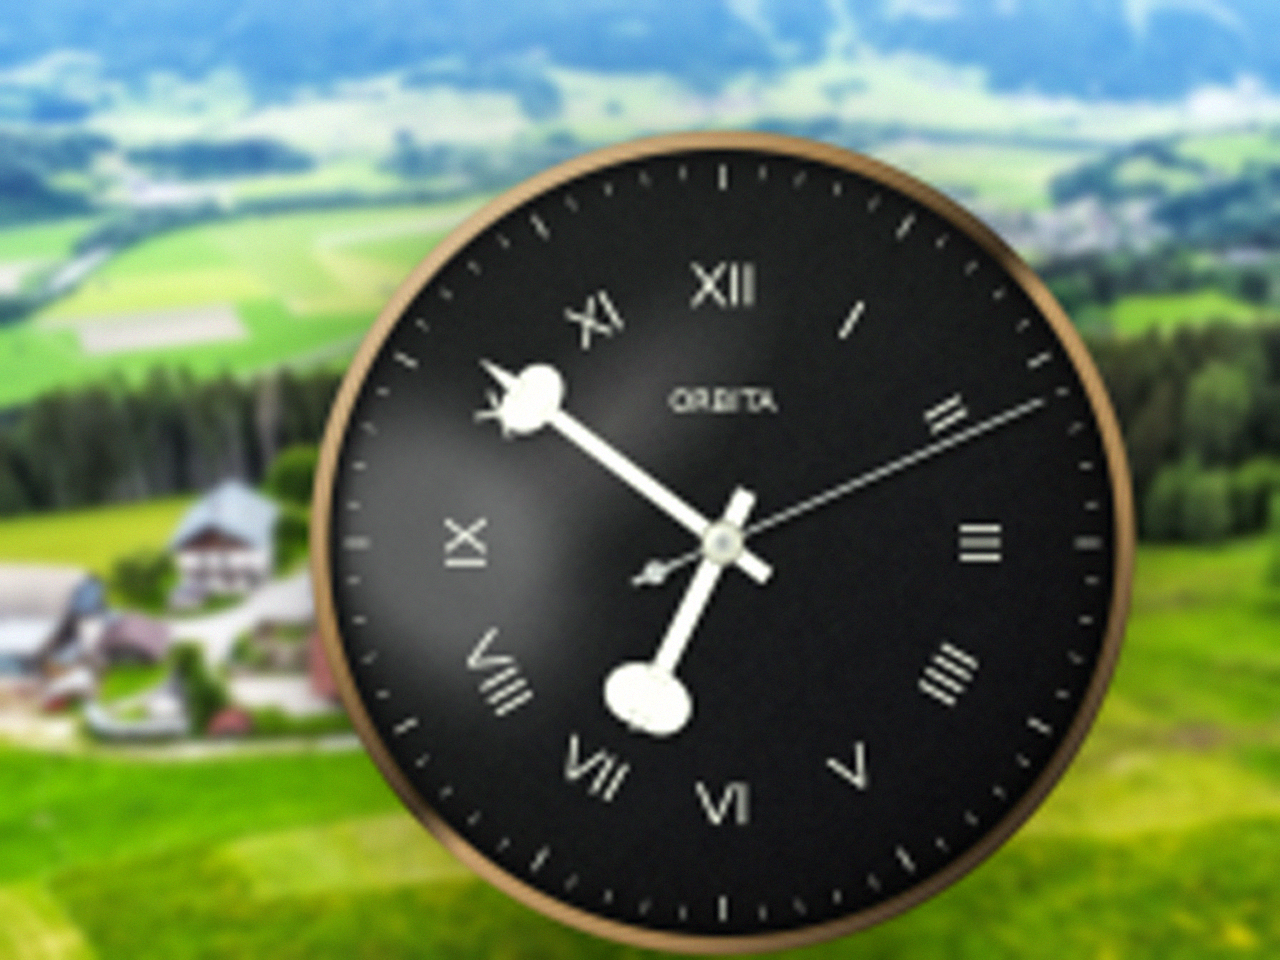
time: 6:51:11
